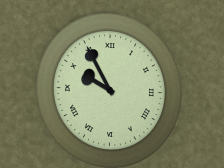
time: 9:55
